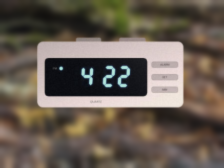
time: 4:22
